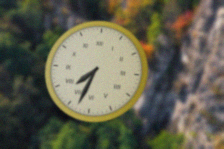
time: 7:33
